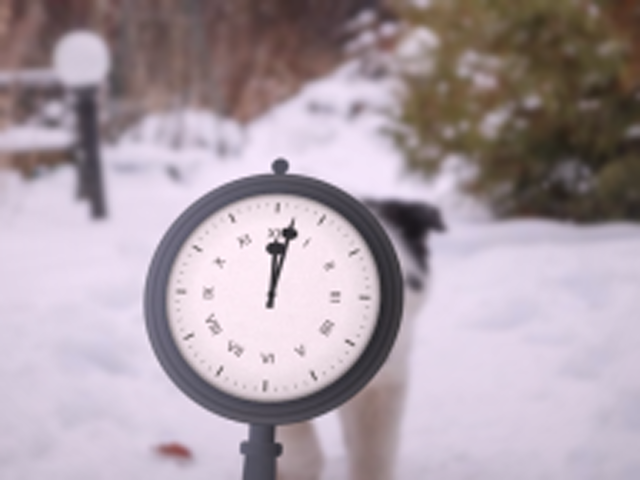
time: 12:02
